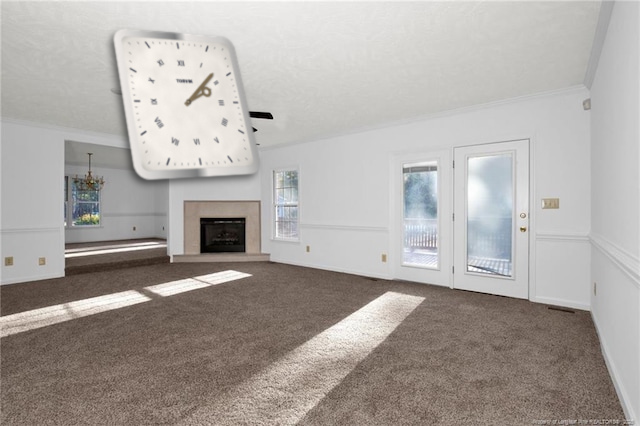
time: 2:08
